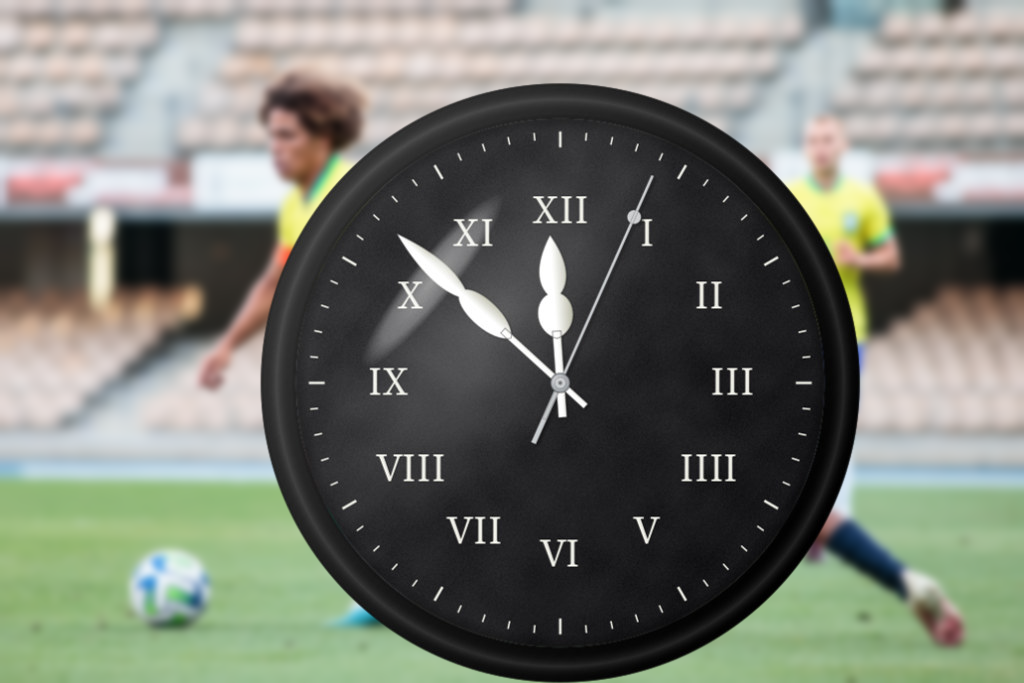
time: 11:52:04
